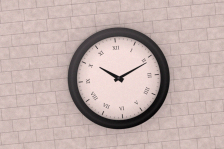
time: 10:11
